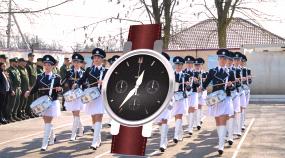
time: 12:36
